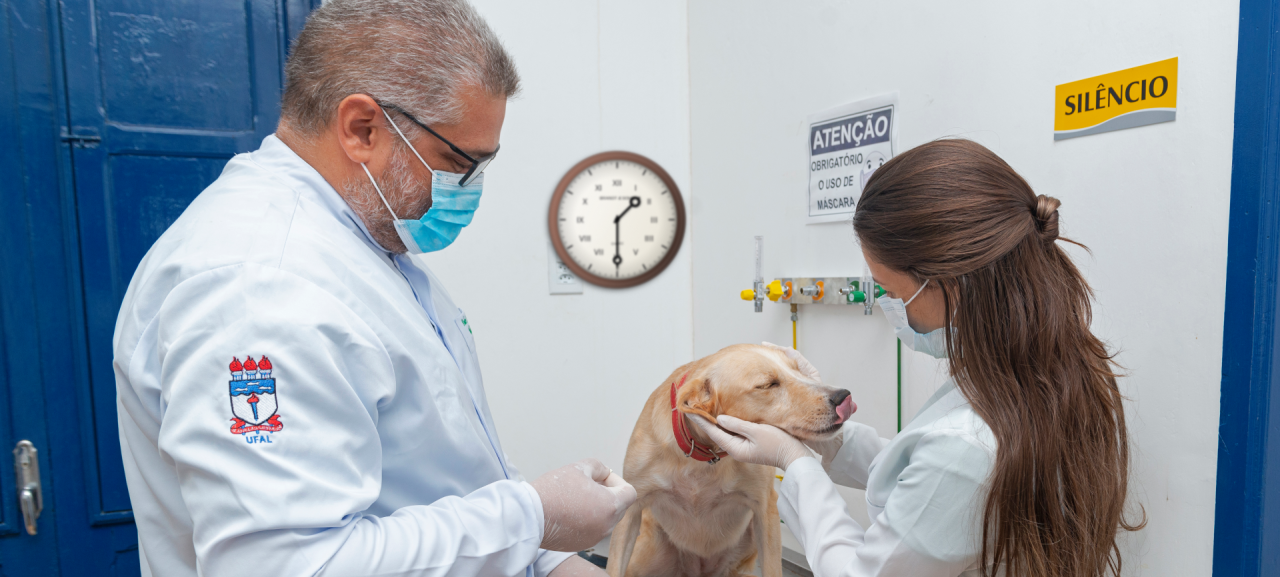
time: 1:30
